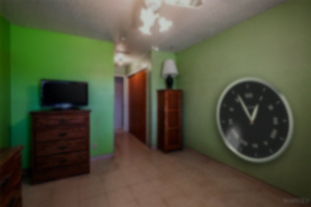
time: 12:56
